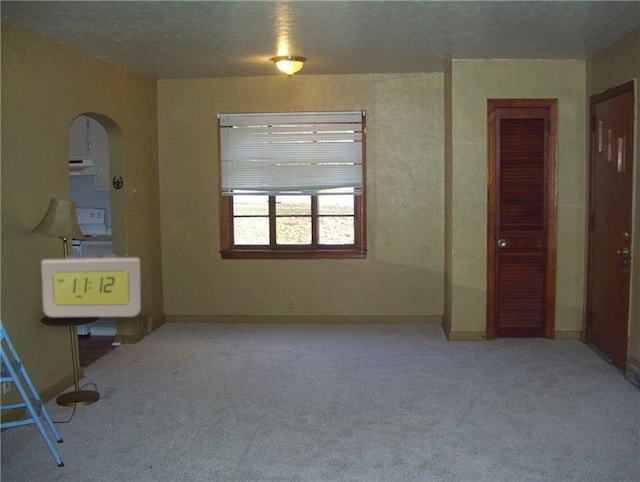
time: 11:12
